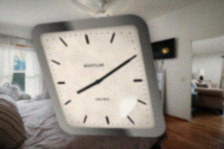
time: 8:10
